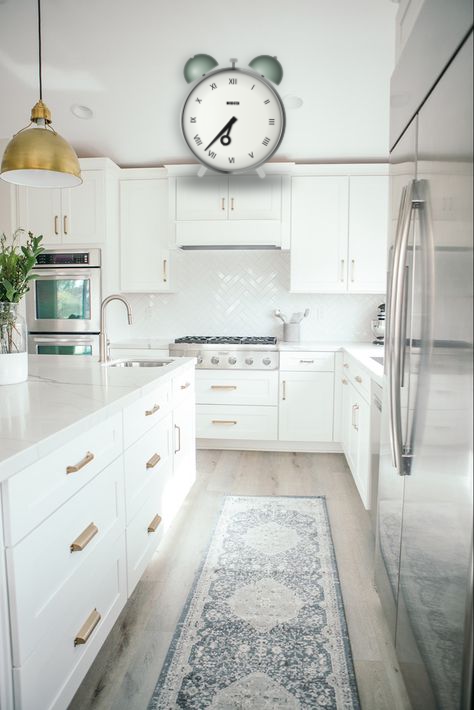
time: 6:37
